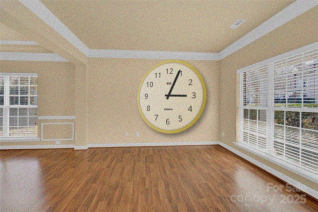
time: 3:04
